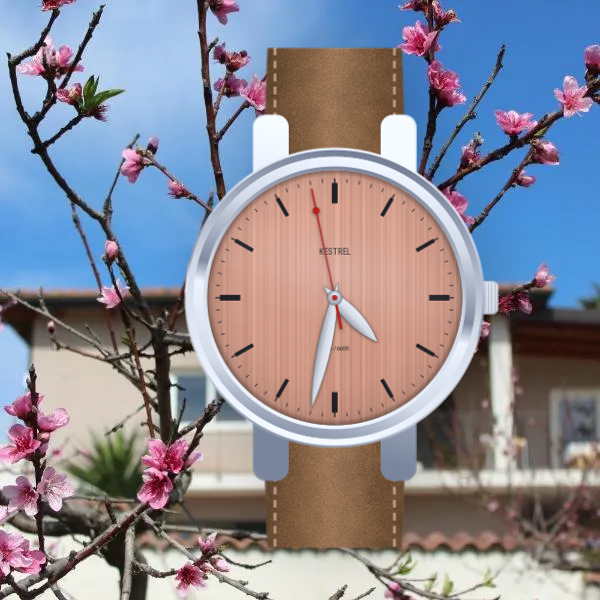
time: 4:31:58
